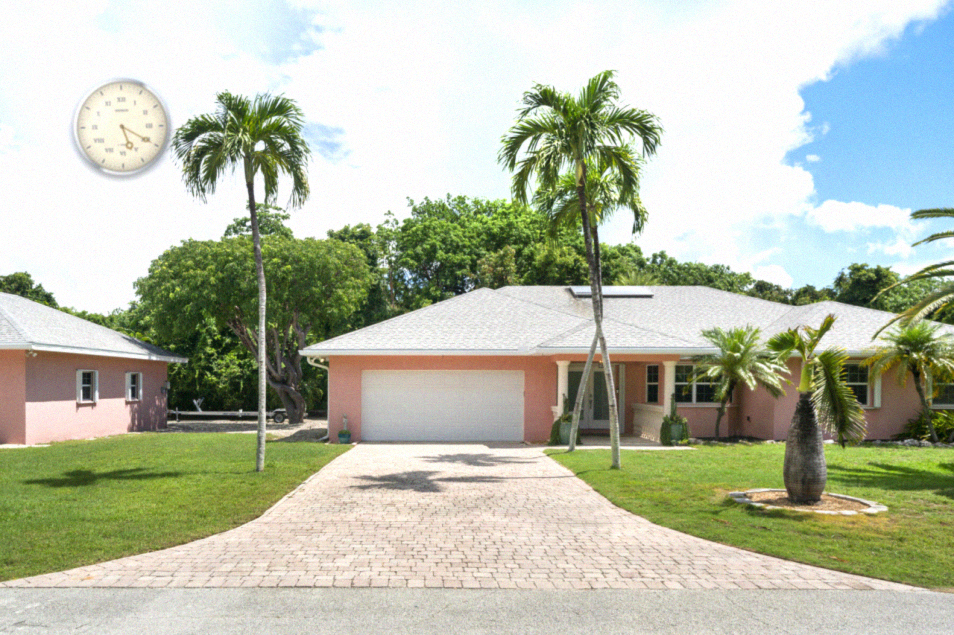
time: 5:20
